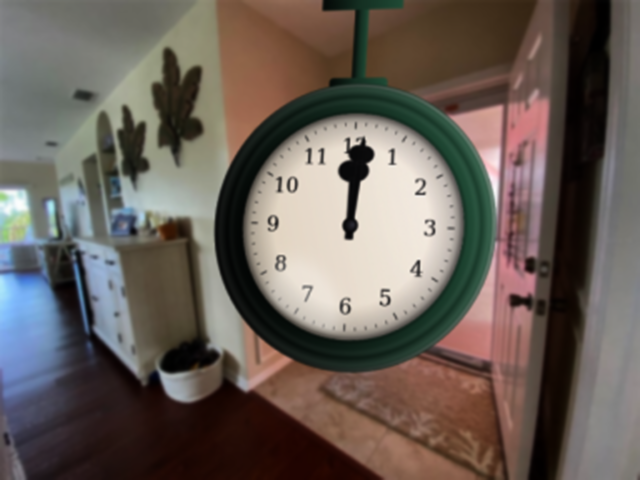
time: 12:01
